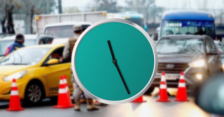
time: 11:26
